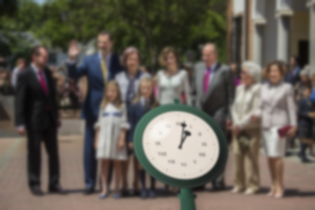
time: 1:02
